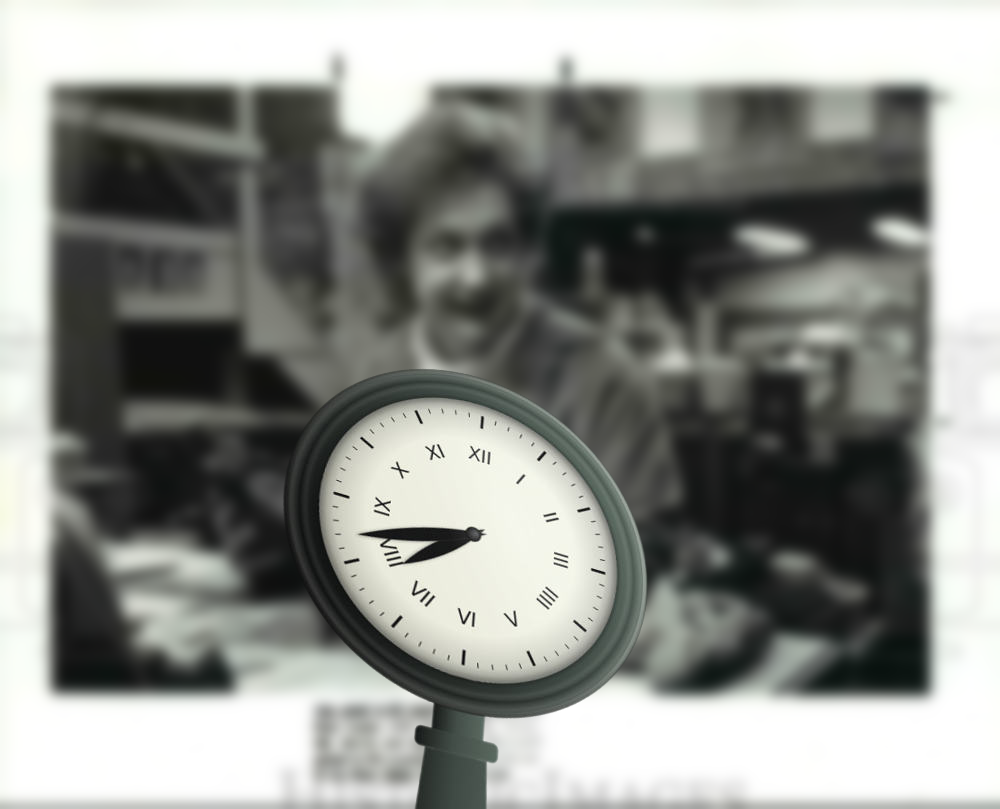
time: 7:42
